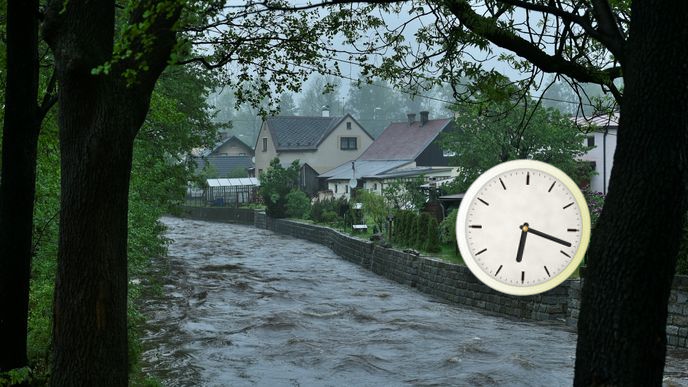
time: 6:18
